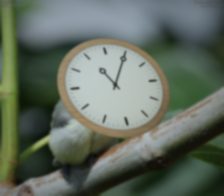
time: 11:05
